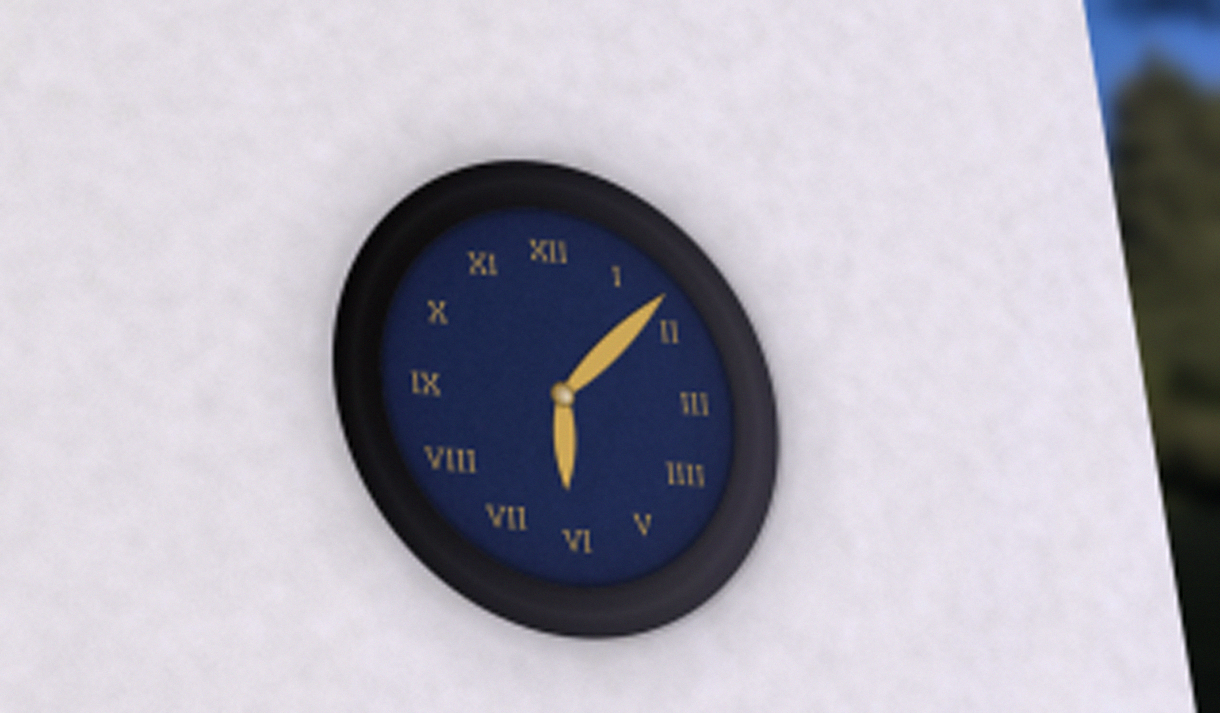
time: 6:08
